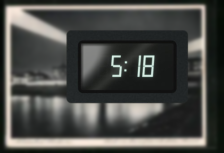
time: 5:18
